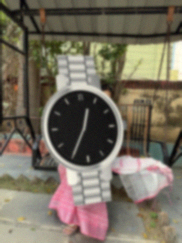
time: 12:35
